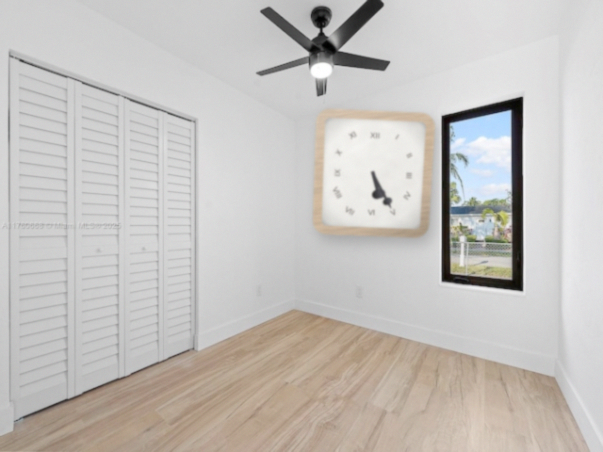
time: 5:25
